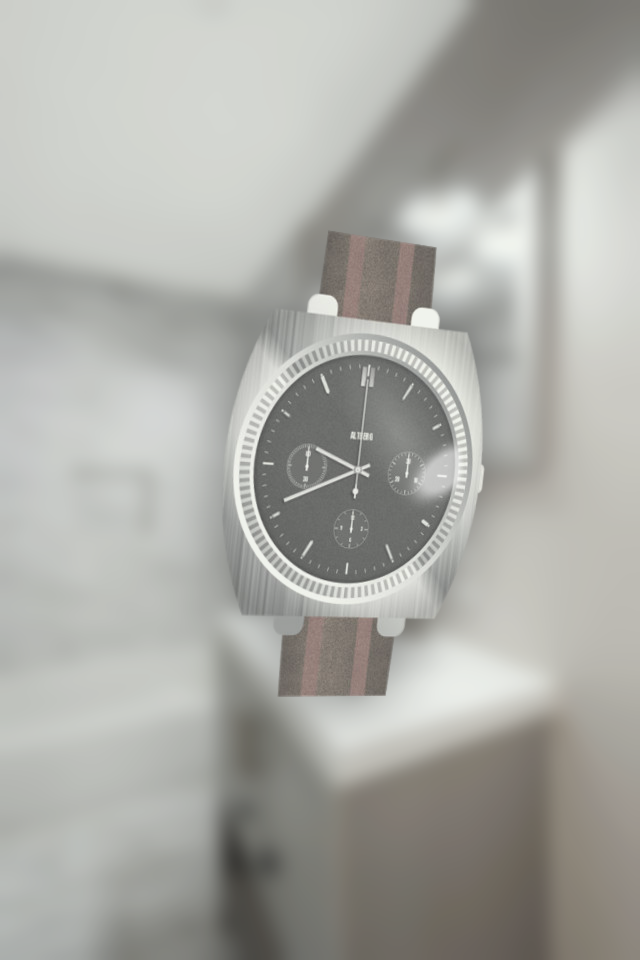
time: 9:41
